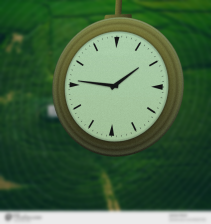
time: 1:46
